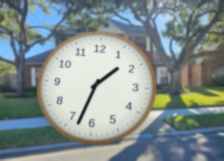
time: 1:33
